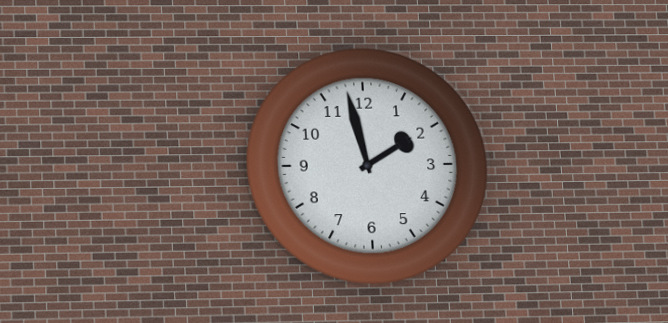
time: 1:58
